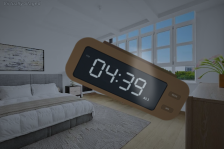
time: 4:39
